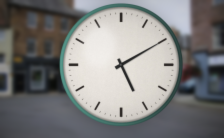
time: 5:10
